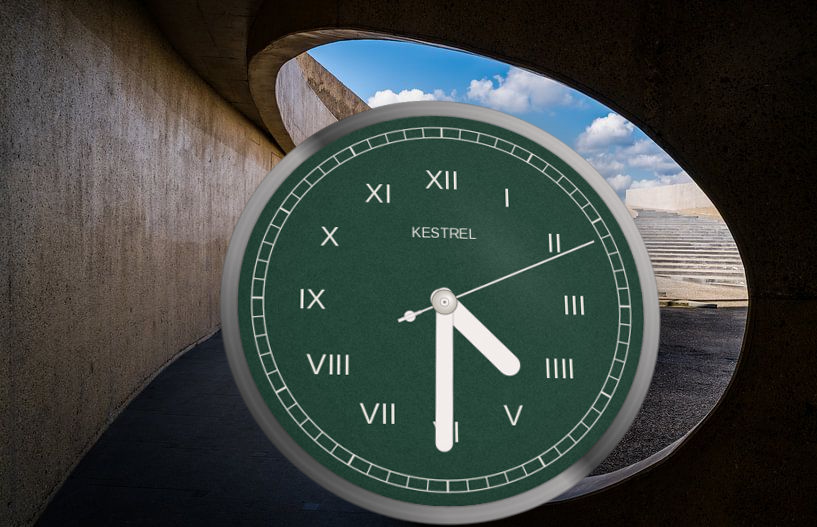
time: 4:30:11
